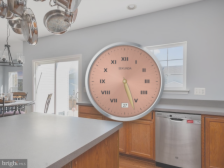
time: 5:27
